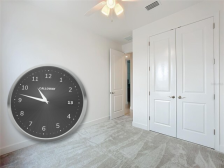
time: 10:47
